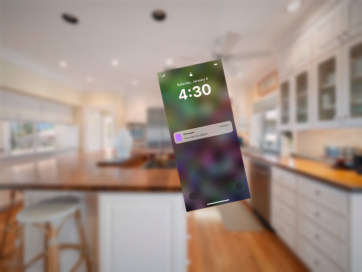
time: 4:30
